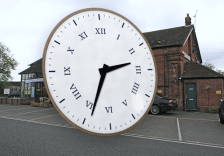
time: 2:34
